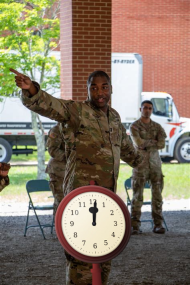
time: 12:01
